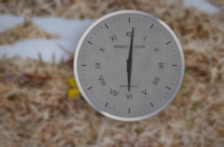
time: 6:01
